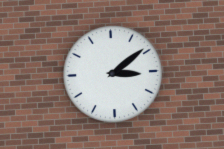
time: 3:09
